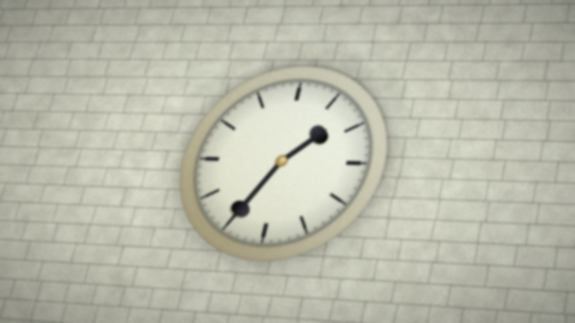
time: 1:35
